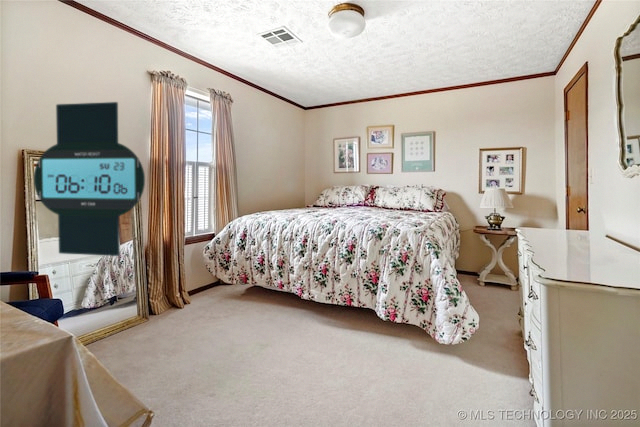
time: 6:10:06
